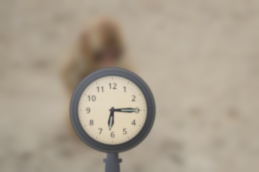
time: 6:15
